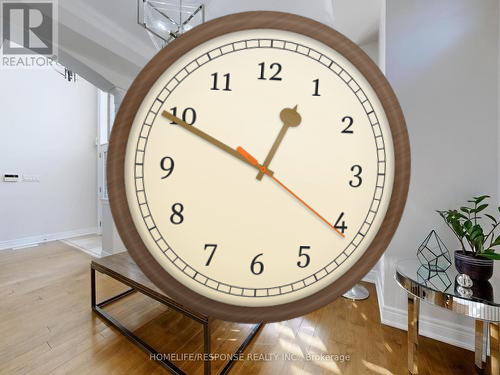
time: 12:49:21
